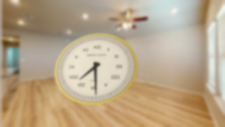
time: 7:29
